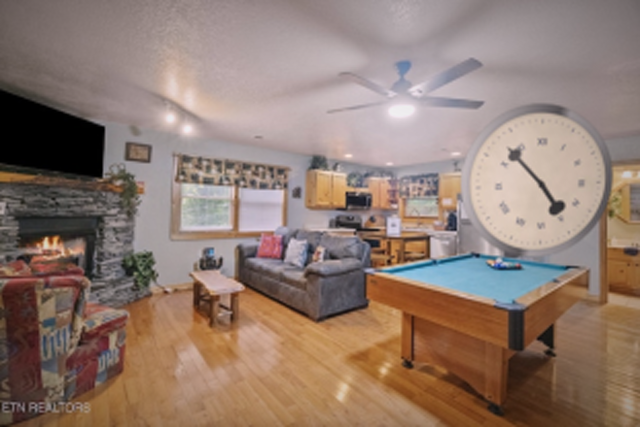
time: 4:53
